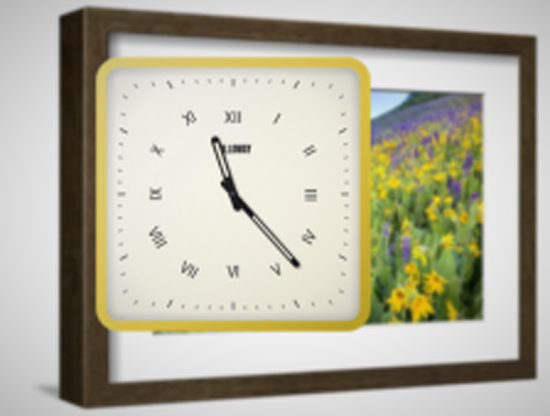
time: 11:23
